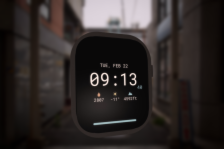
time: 9:13
